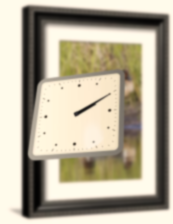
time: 2:10
